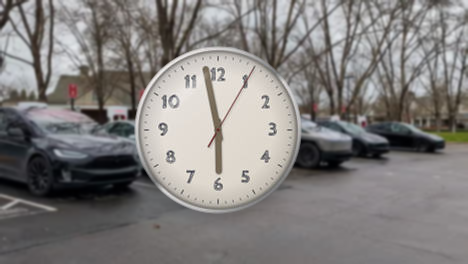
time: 5:58:05
